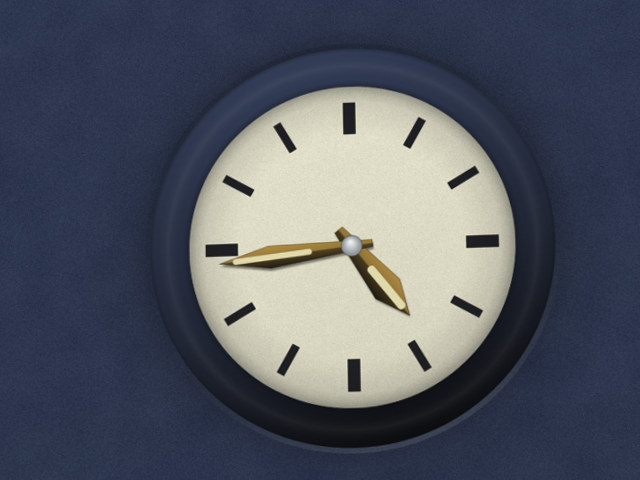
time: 4:44
